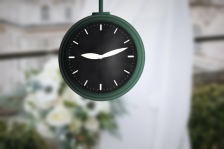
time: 9:12
